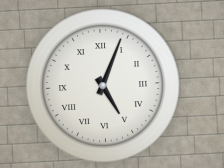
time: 5:04
